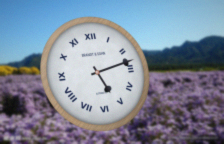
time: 5:13
